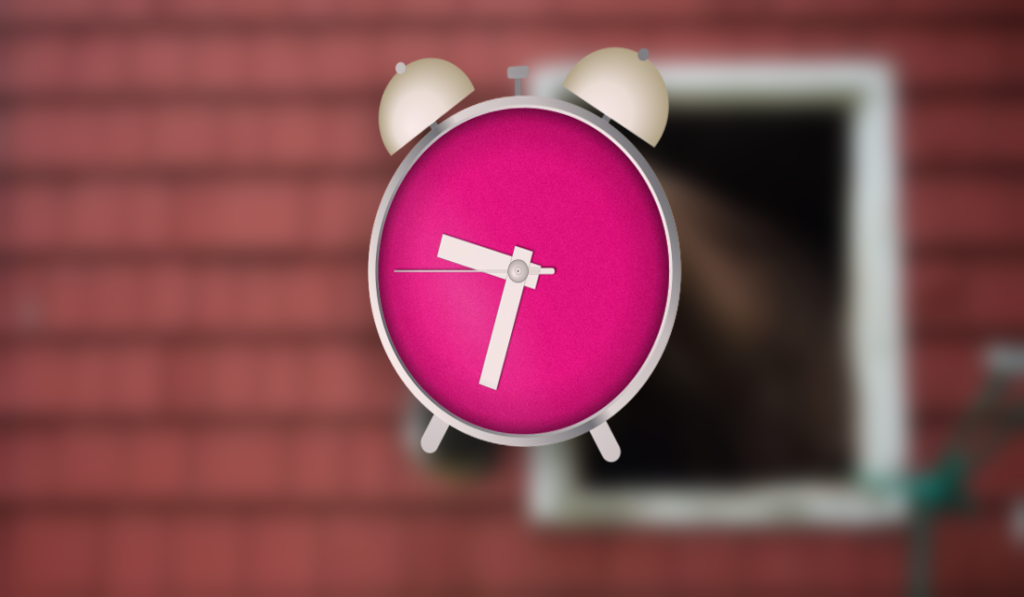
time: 9:32:45
